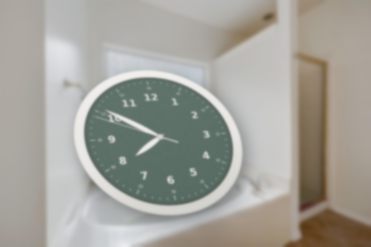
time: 7:50:49
